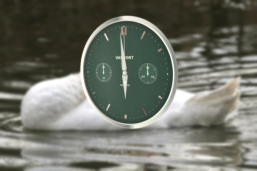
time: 5:59
